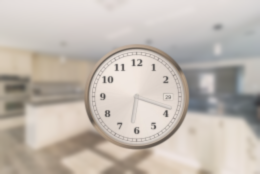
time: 6:18
